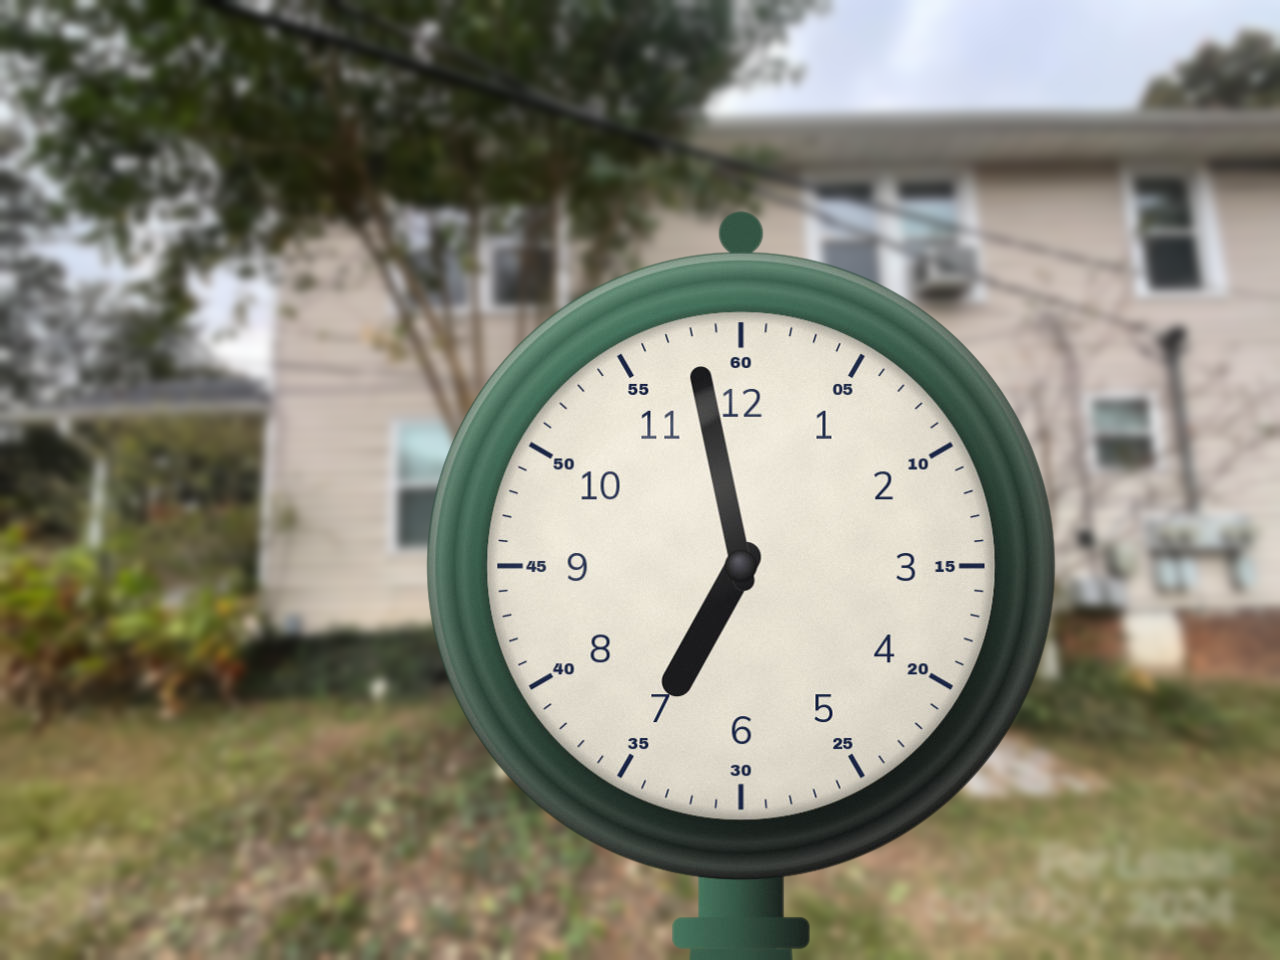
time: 6:58
